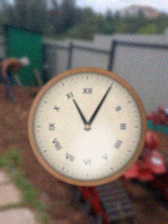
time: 11:05
